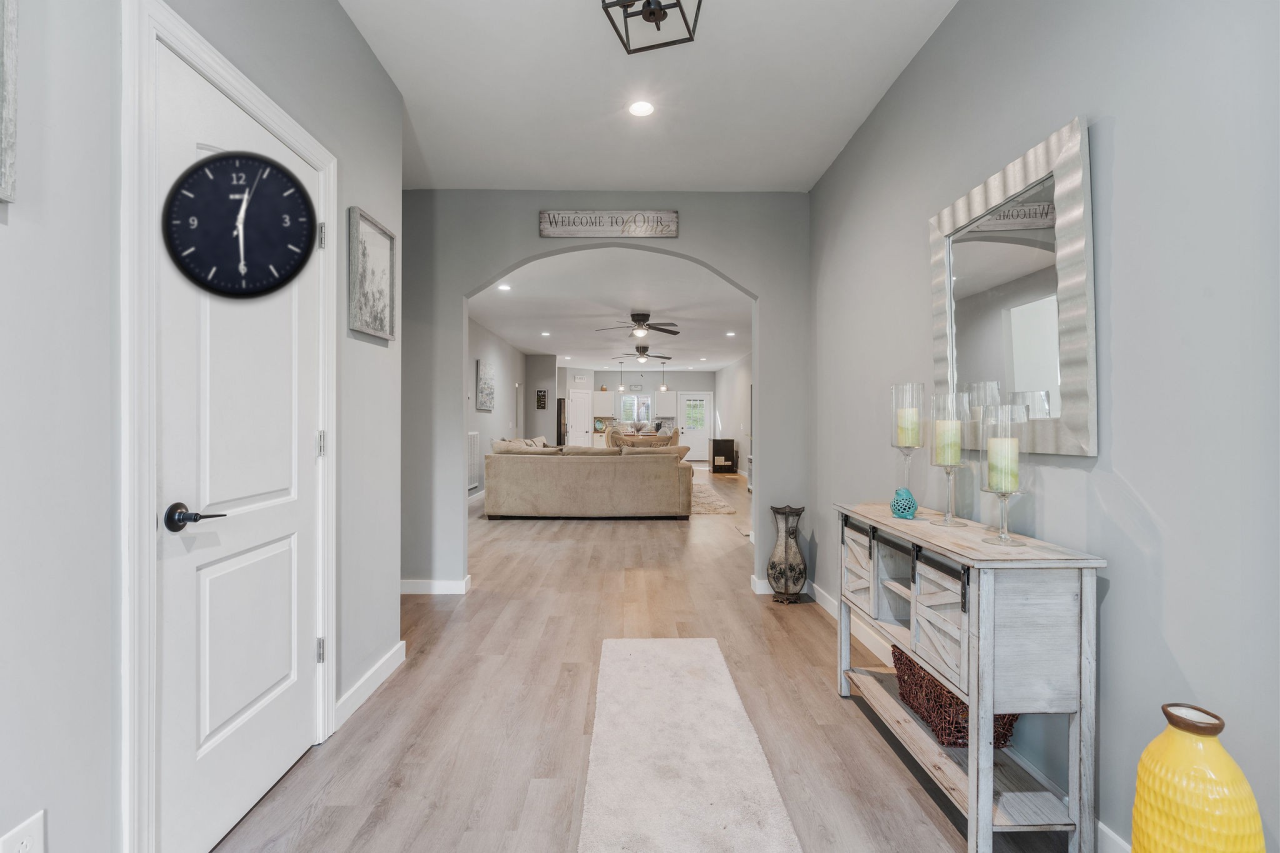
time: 12:30:04
